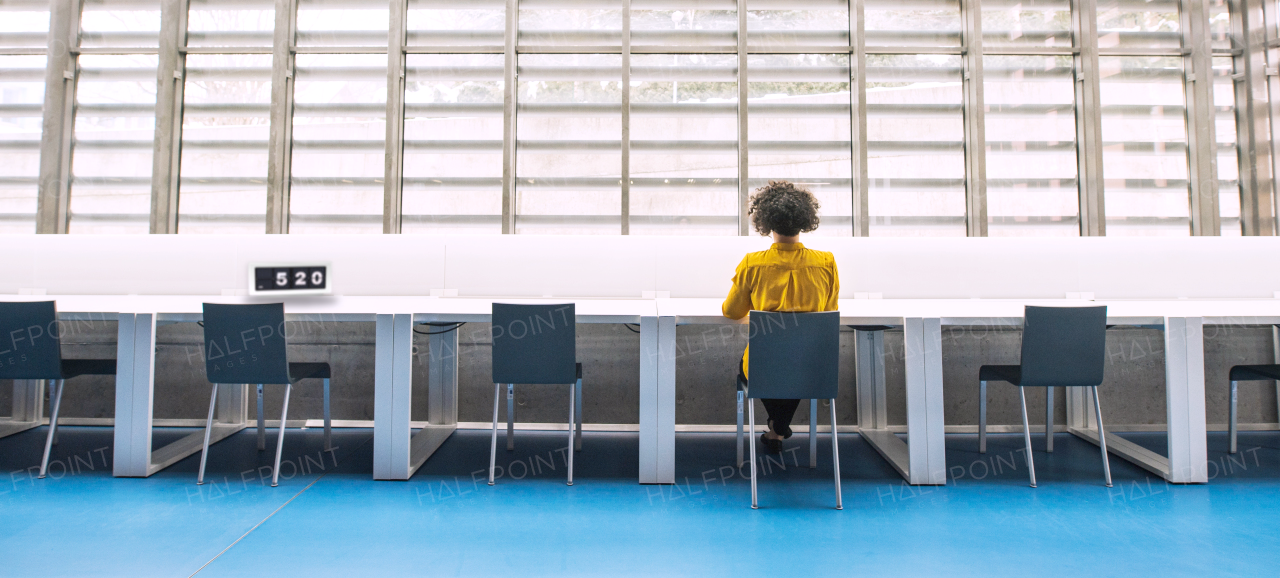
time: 5:20
